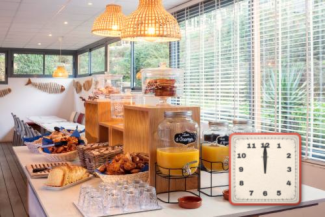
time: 12:00
